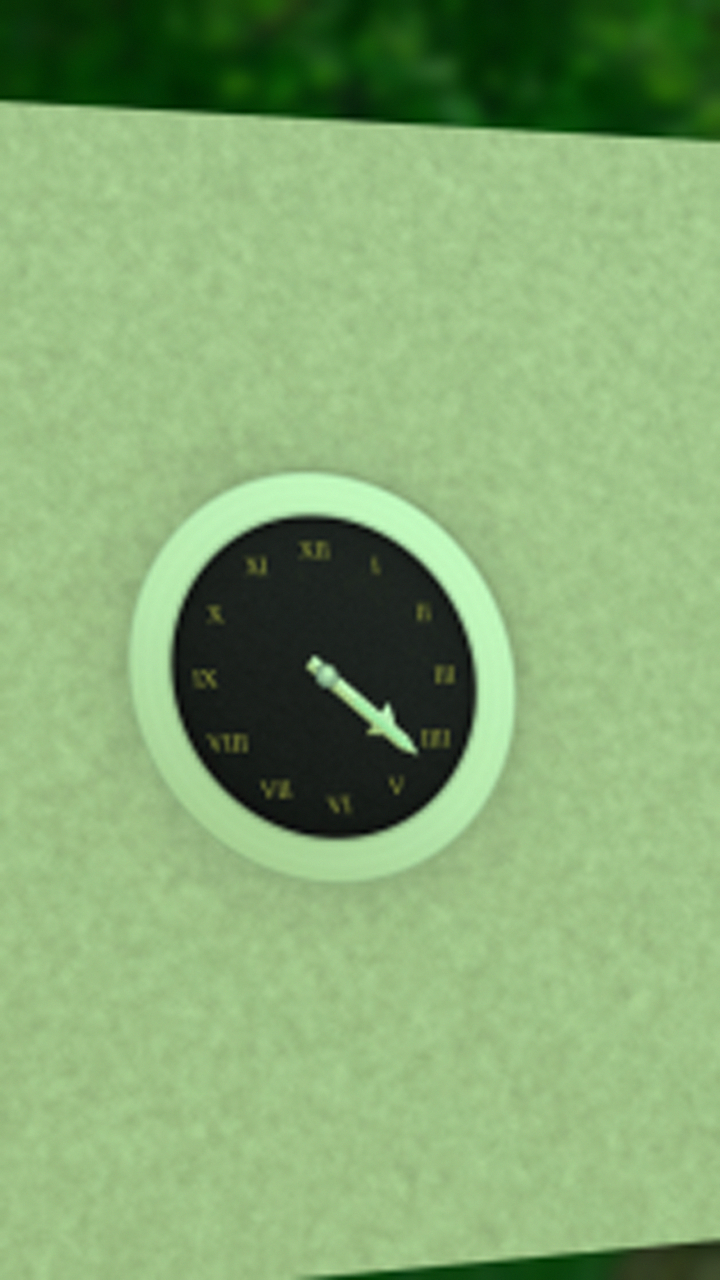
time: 4:22
